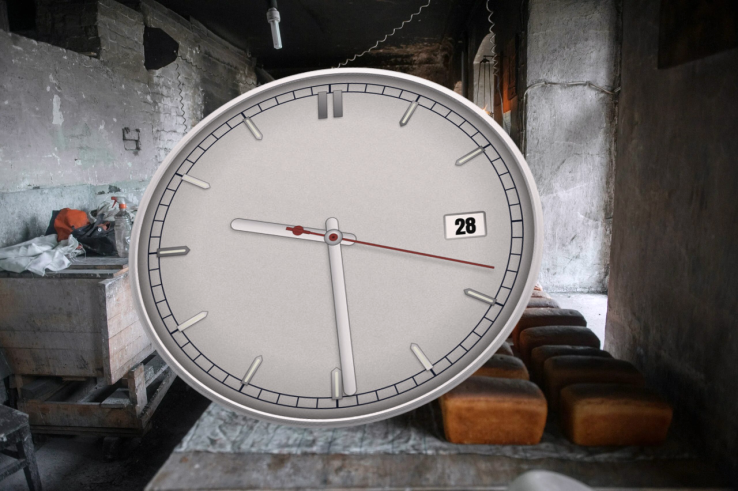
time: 9:29:18
